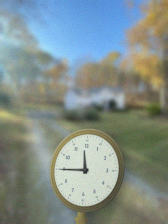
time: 11:45
